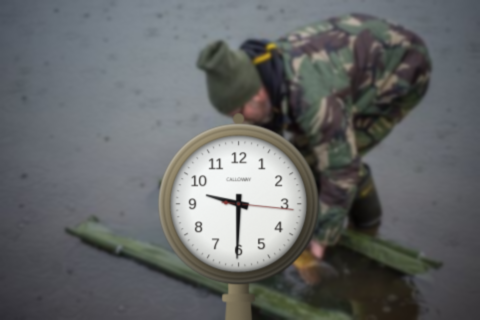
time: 9:30:16
